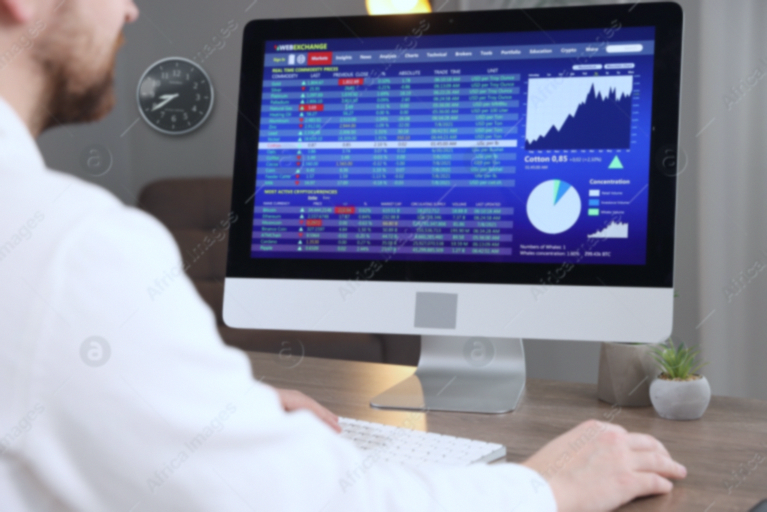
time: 8:39
